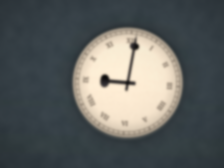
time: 9:01
